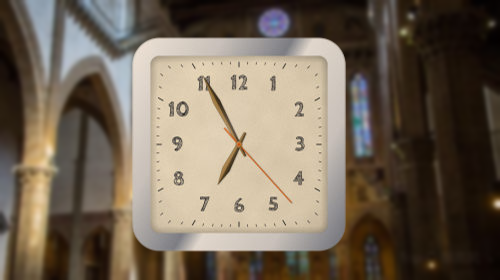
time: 6:55:23
